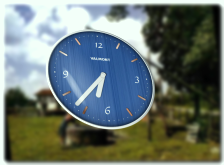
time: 6:37
